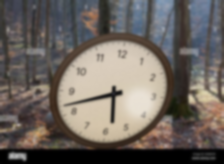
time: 5:42
